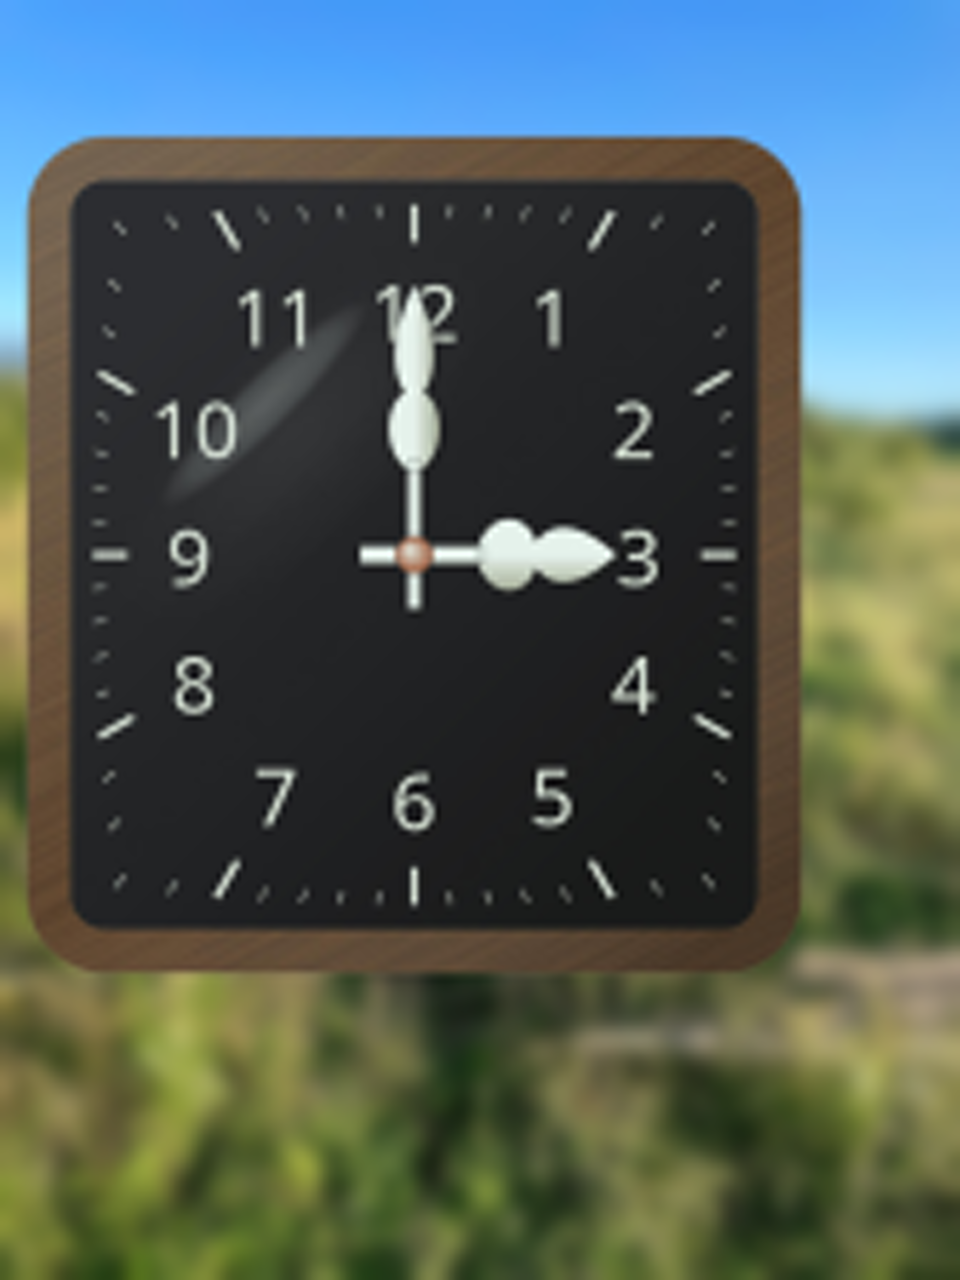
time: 3:00
